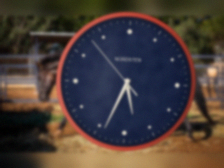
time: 5:33:53
